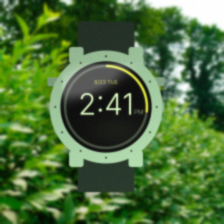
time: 2:41
